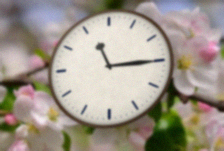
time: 11:15
